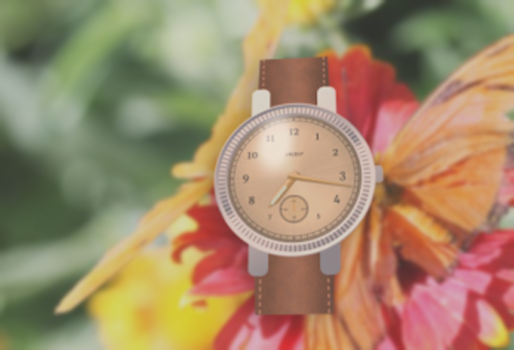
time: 7:17
